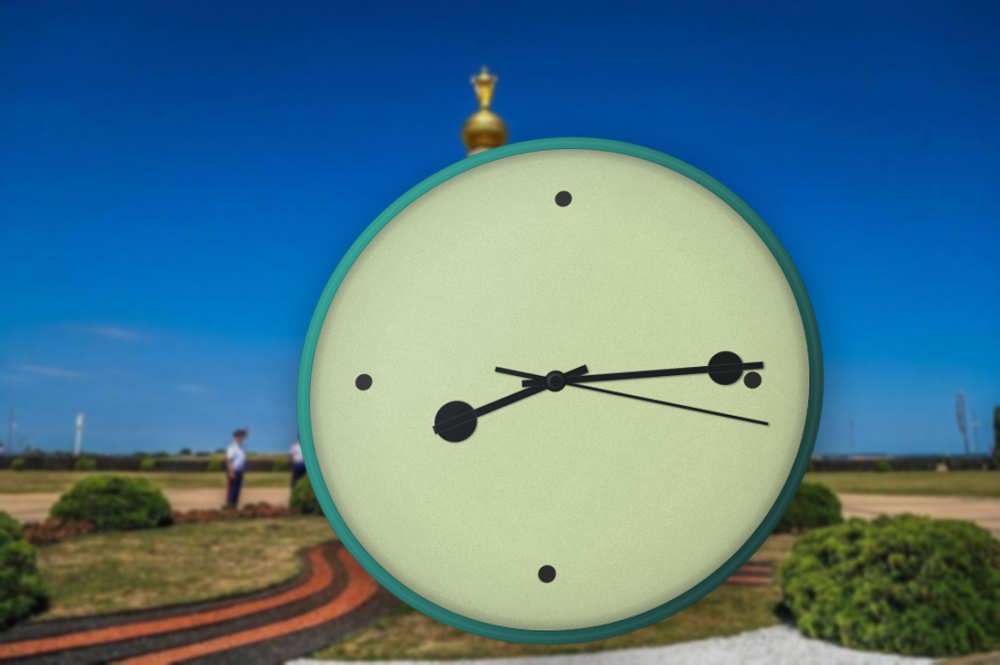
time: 8:14:17
